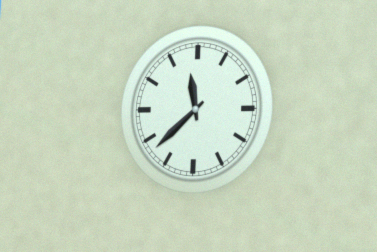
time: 11:38
